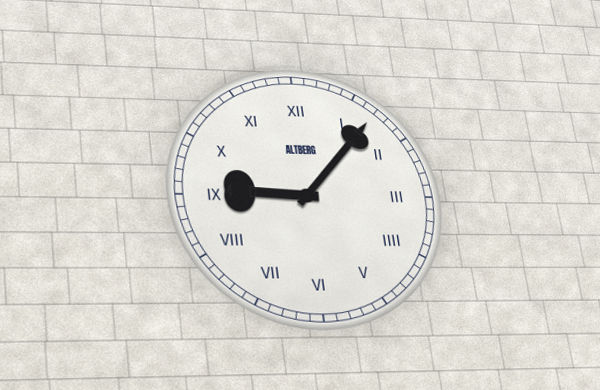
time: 9:07
